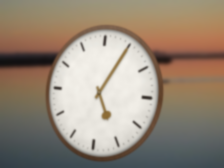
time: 5:05
